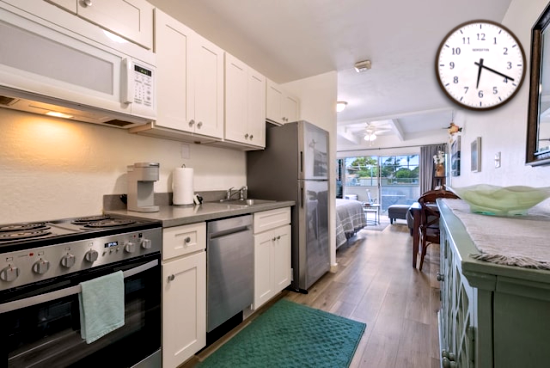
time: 6:19
